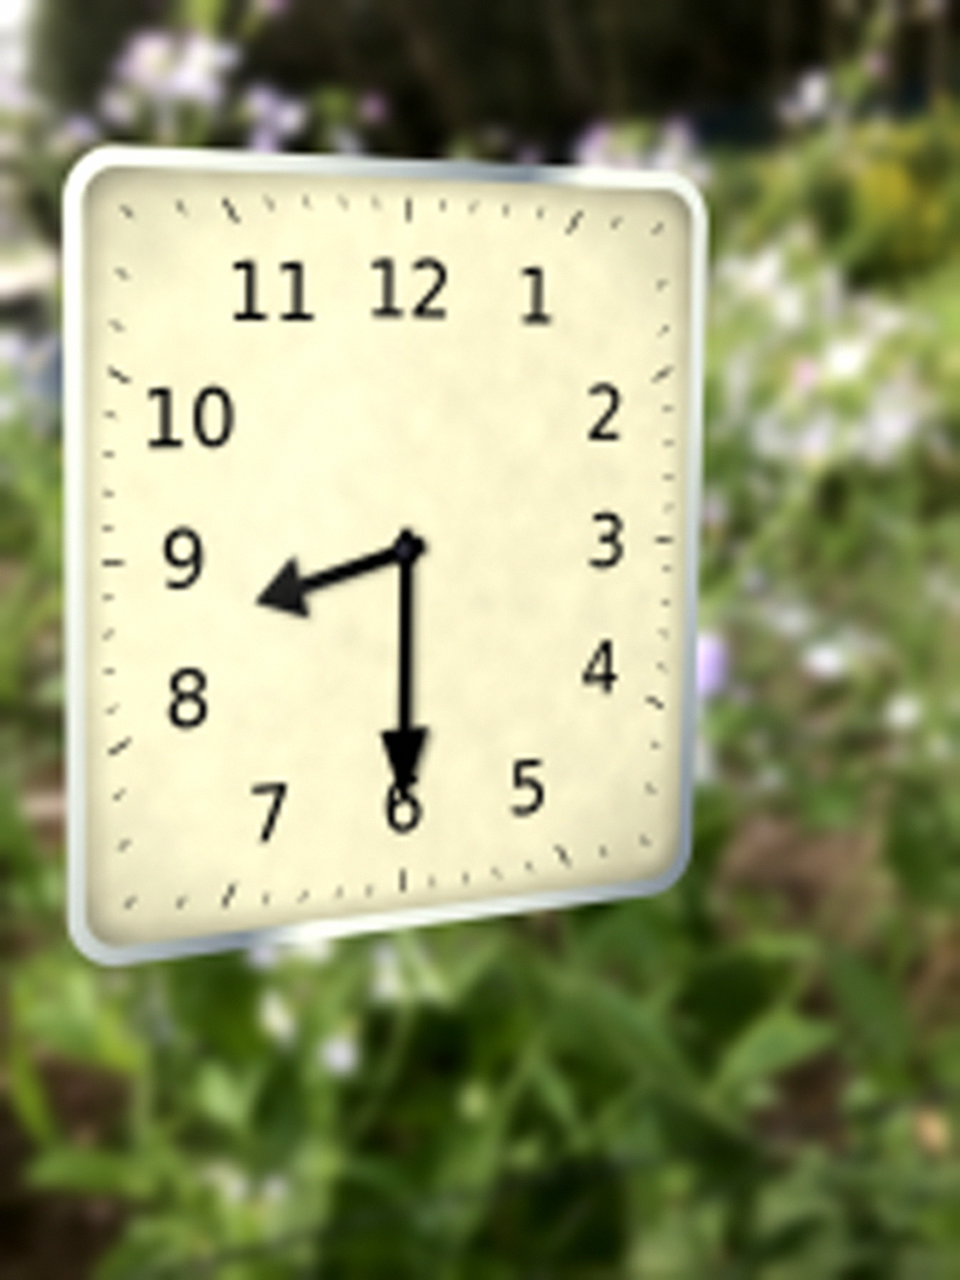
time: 8:30
